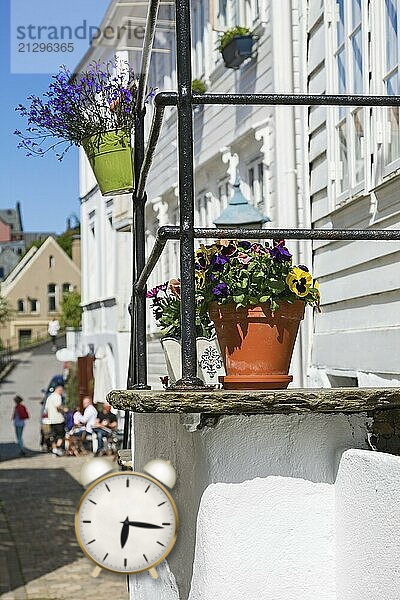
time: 6:16
